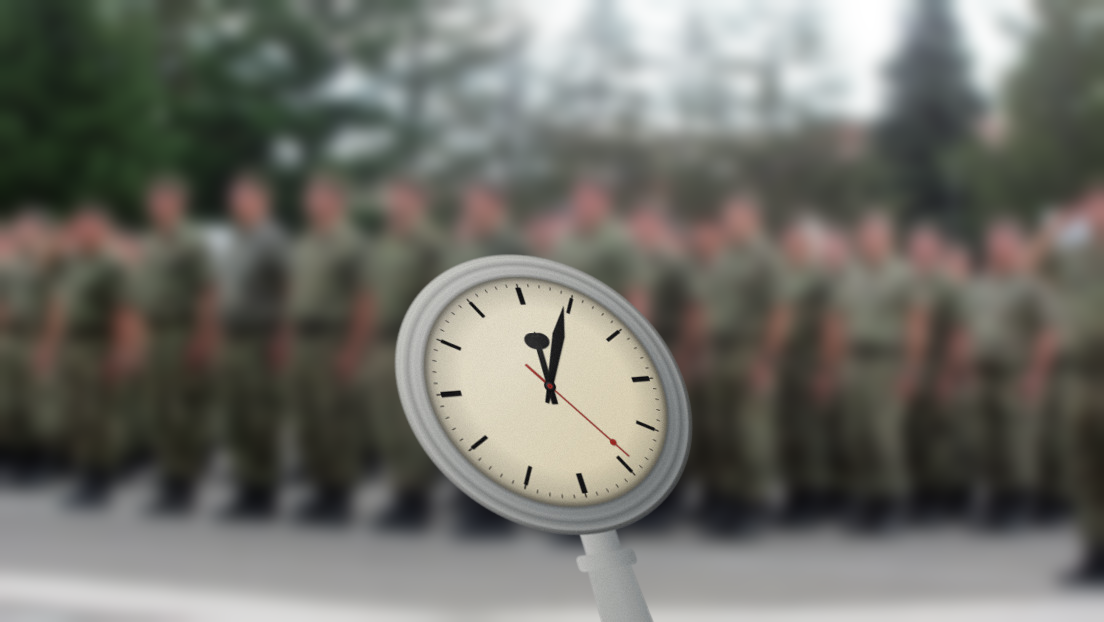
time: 12:04:24
